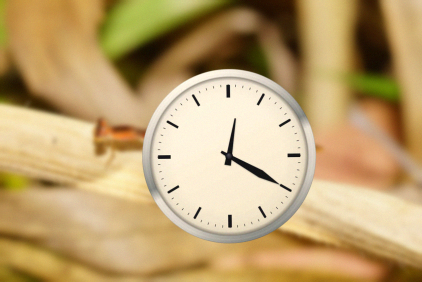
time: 12:20
